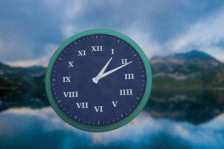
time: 1:11
